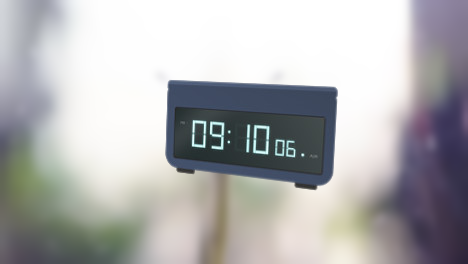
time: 9:10:06
